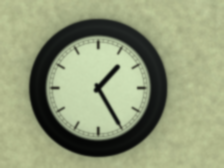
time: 1:25
